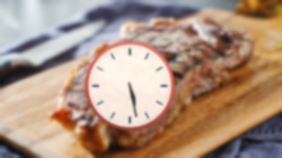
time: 5:28
